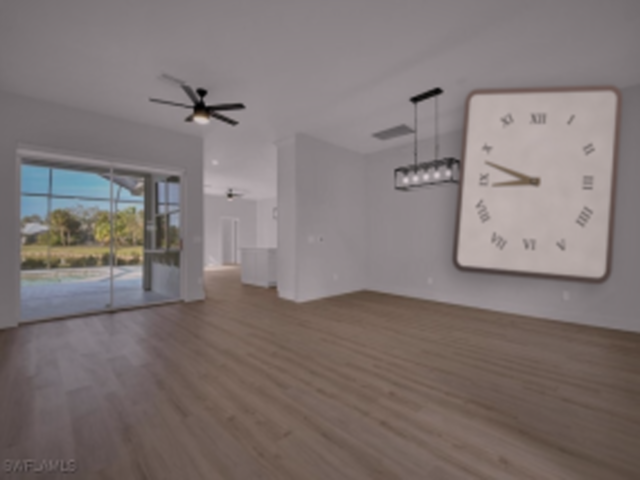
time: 8:48
